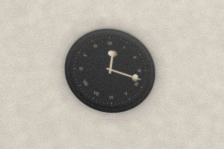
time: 12:18
